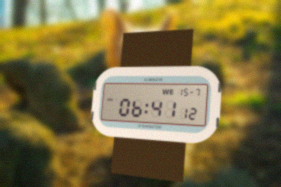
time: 6:41:12
